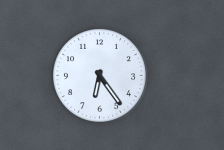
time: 6:24
